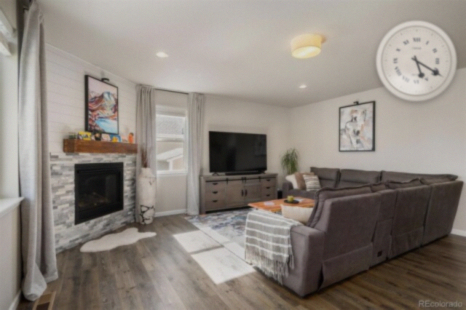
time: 5:20
